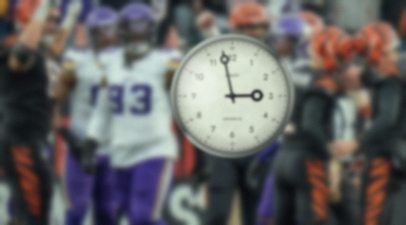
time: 2:58
